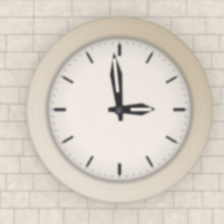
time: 2:59
